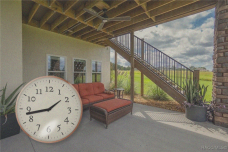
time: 1:43
